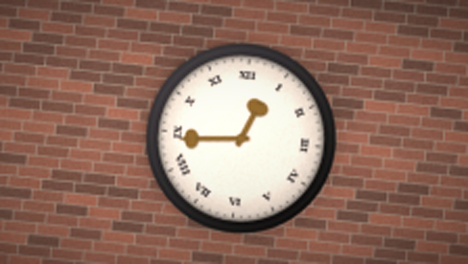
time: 12:44
